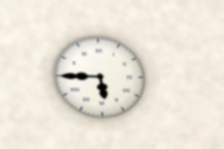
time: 5:45
